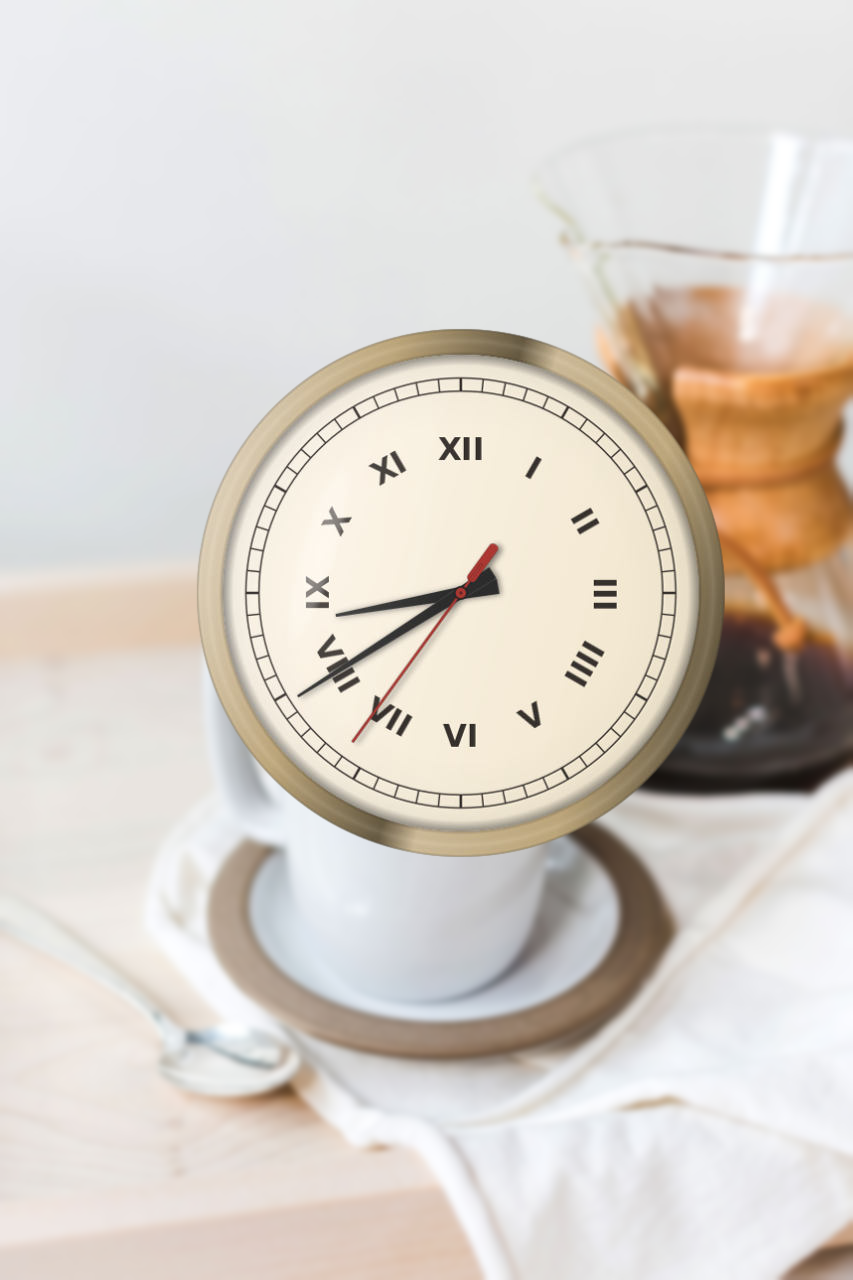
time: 8:39:36
